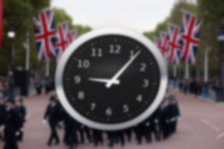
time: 9:06
